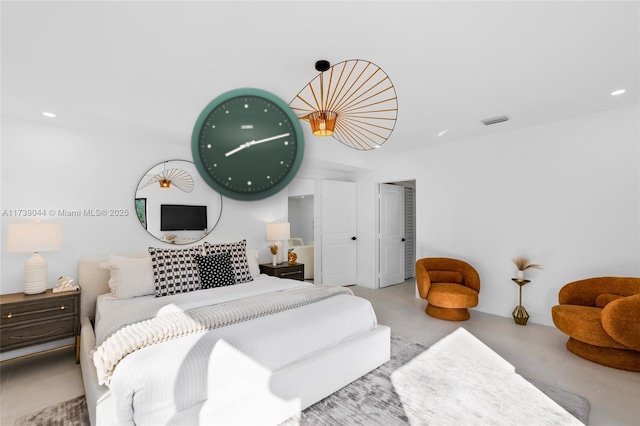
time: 8:13
